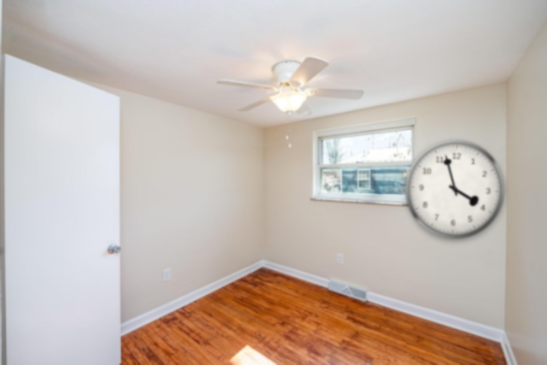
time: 3:57
